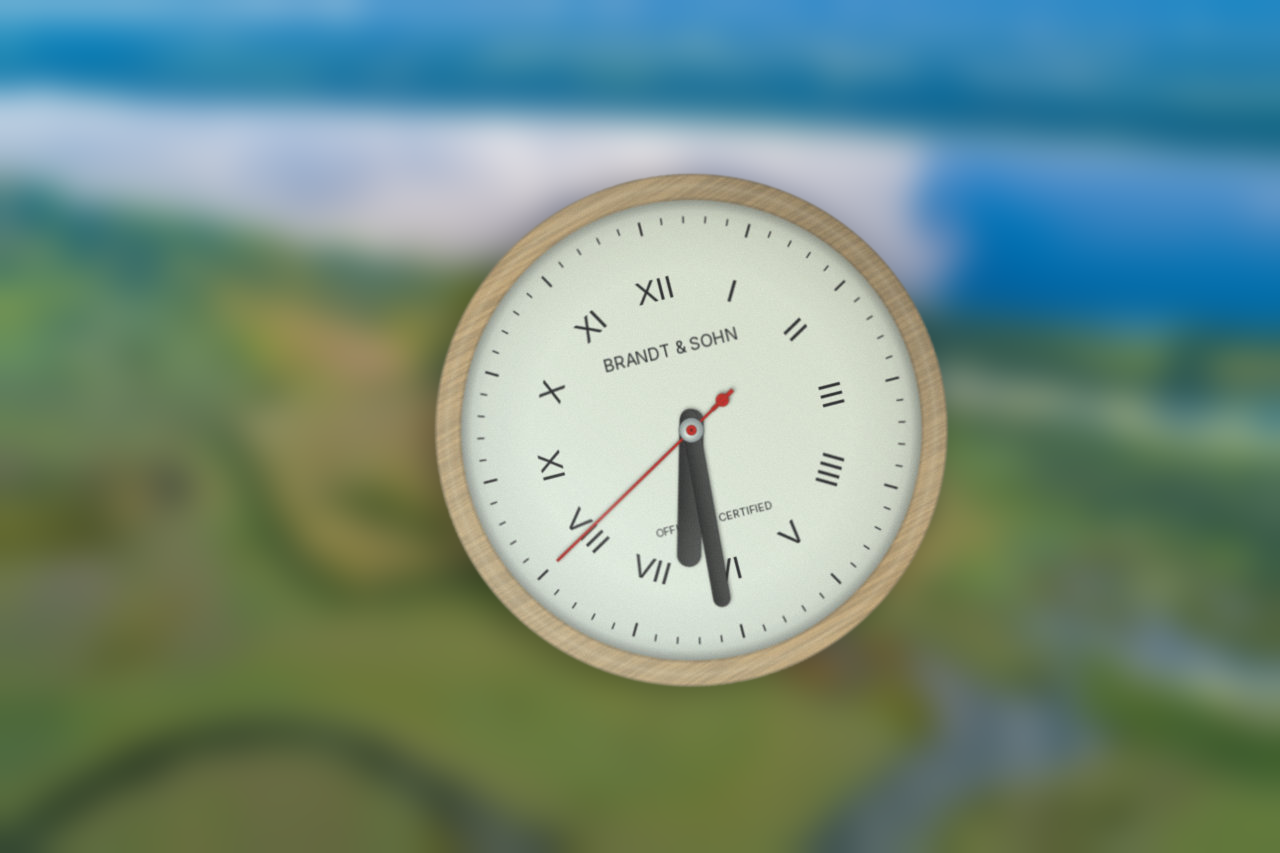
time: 6:30:40
